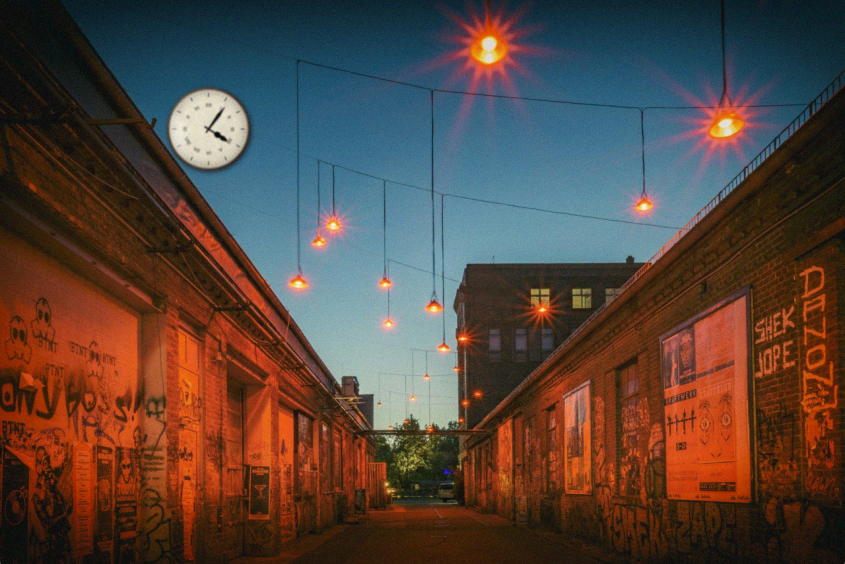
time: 4:06
